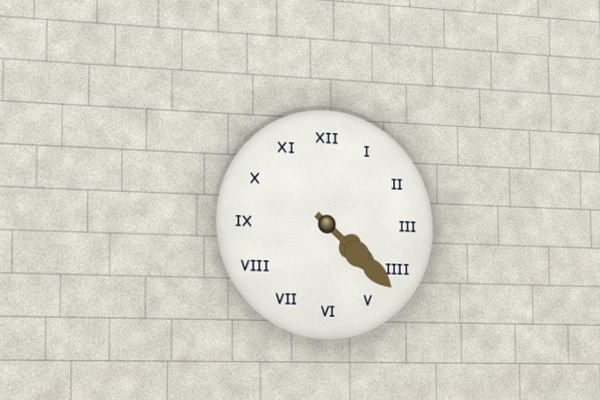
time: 4:22
